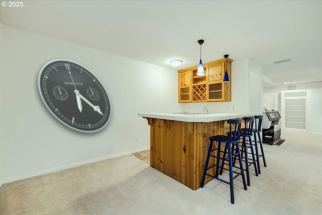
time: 6:23
